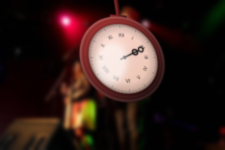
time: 2:11
